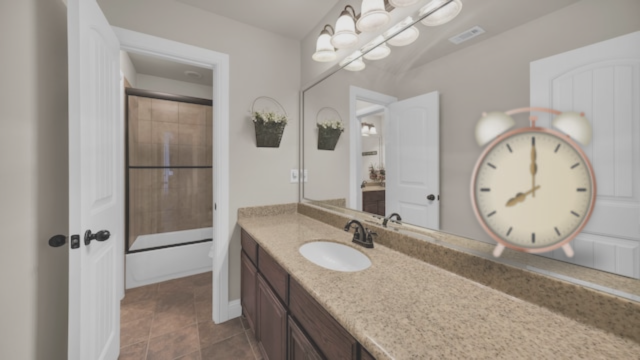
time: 8:00
